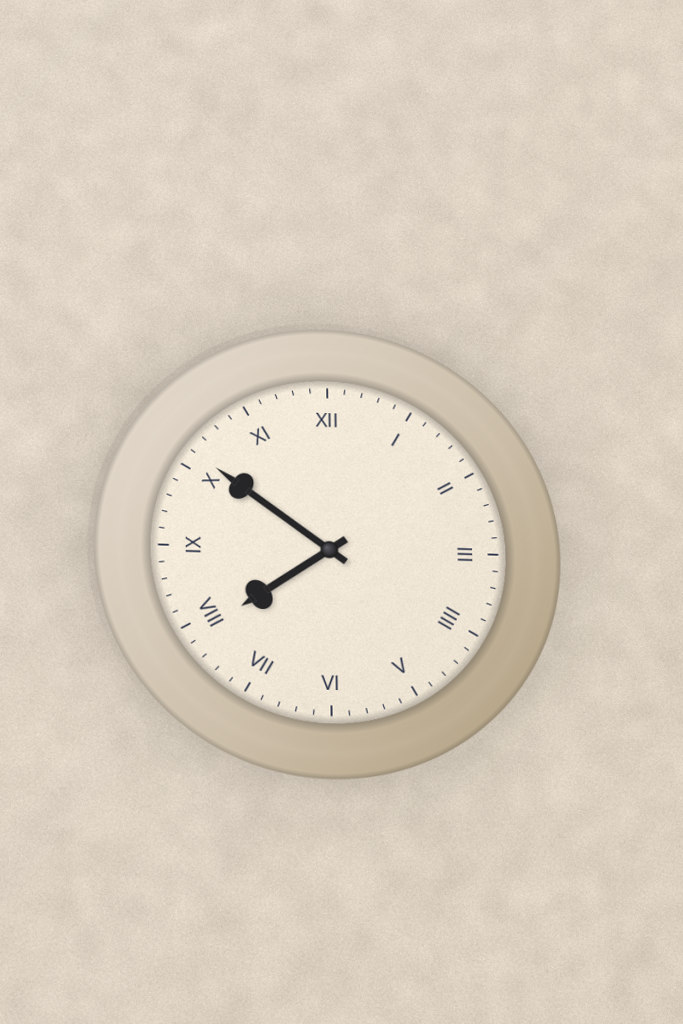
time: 7:51
